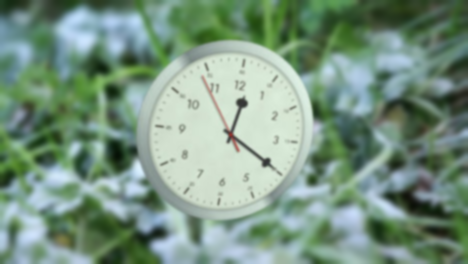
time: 12:19:54
